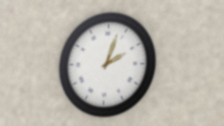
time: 2:03
